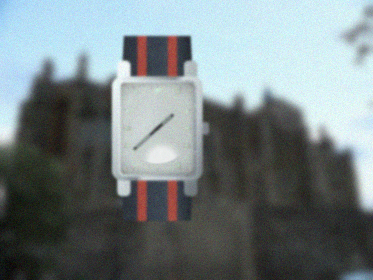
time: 1:38
